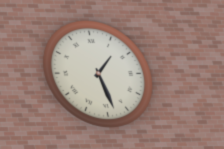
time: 1:28
